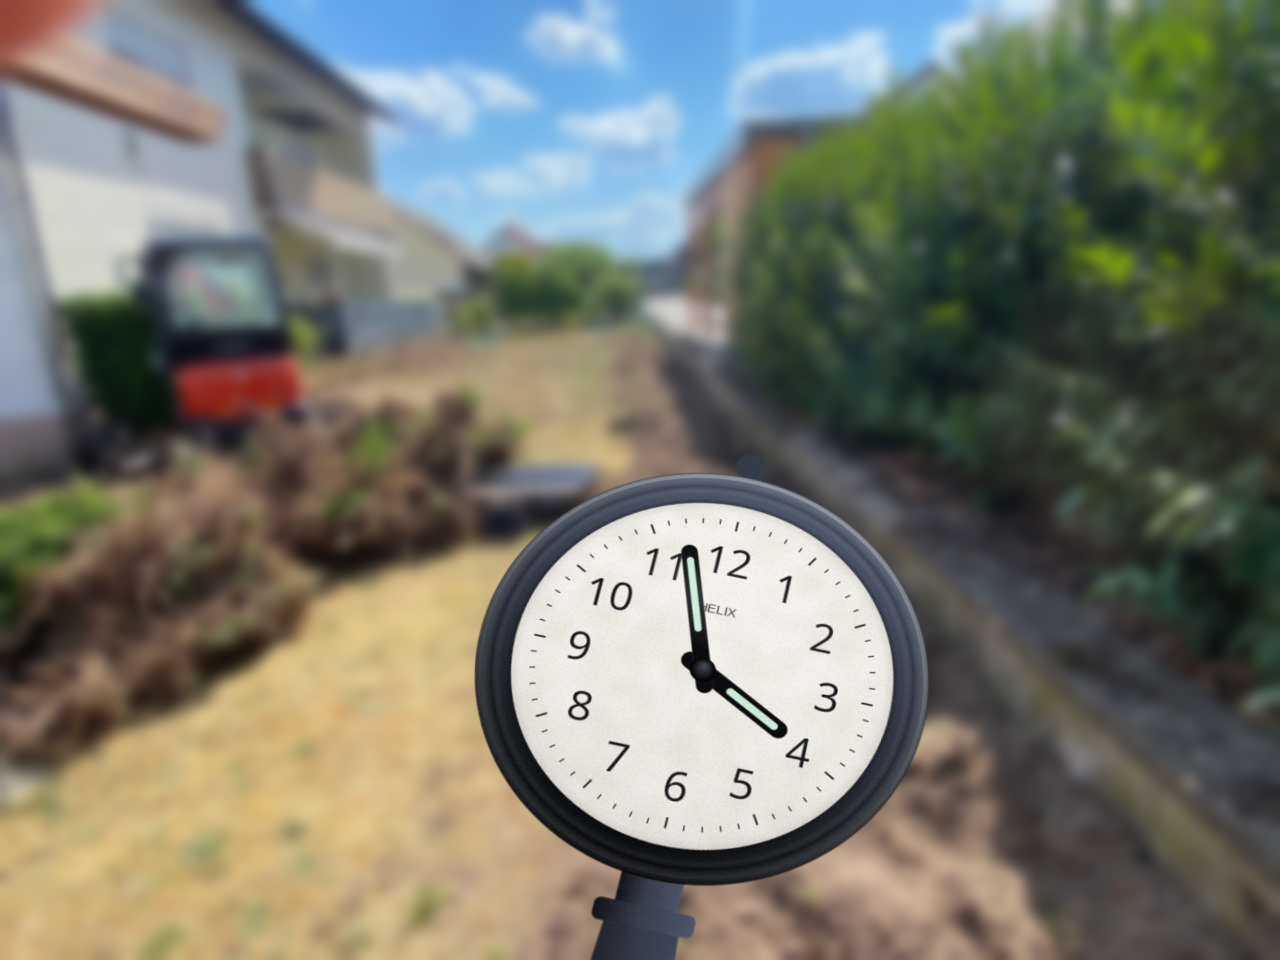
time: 3:57
